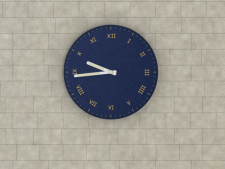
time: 9:44
